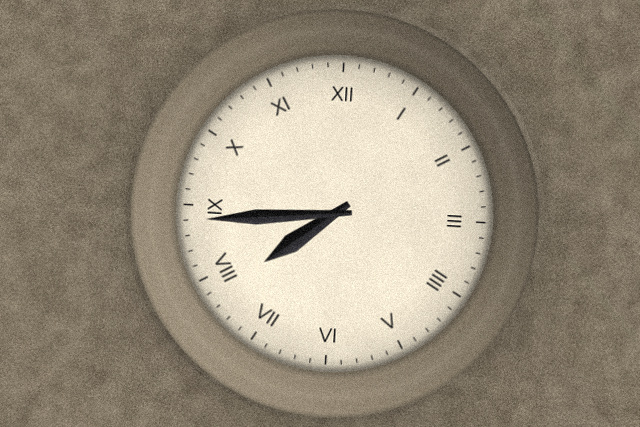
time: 7:44
